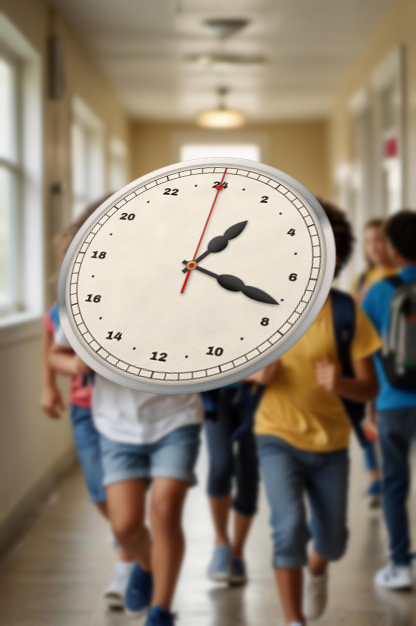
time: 2:18:00
